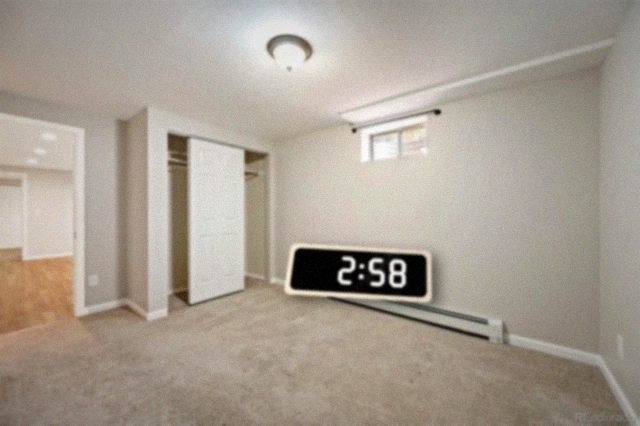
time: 2:58
